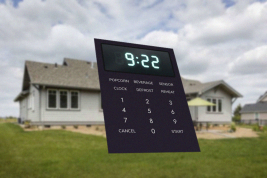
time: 9:22
